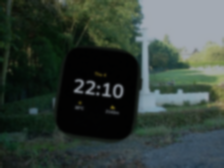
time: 22:10
